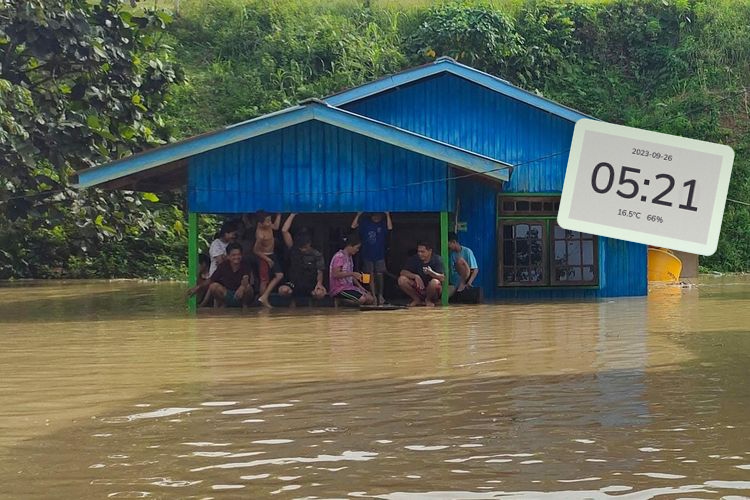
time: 5:21
